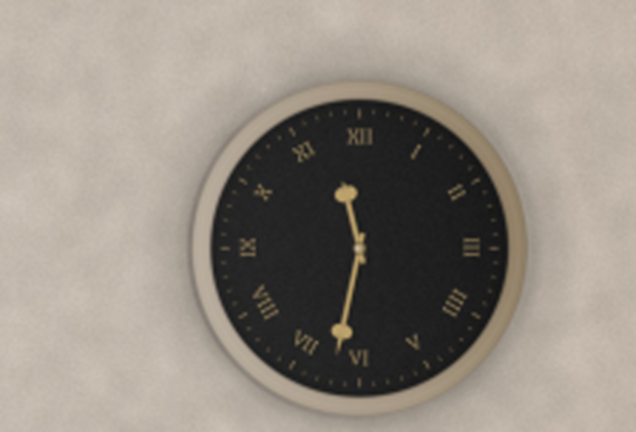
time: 11:32
